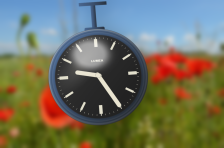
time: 9:25
